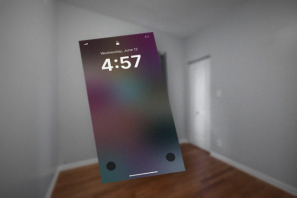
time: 4:57
